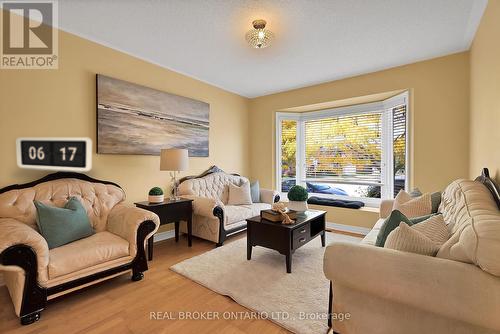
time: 6:17
